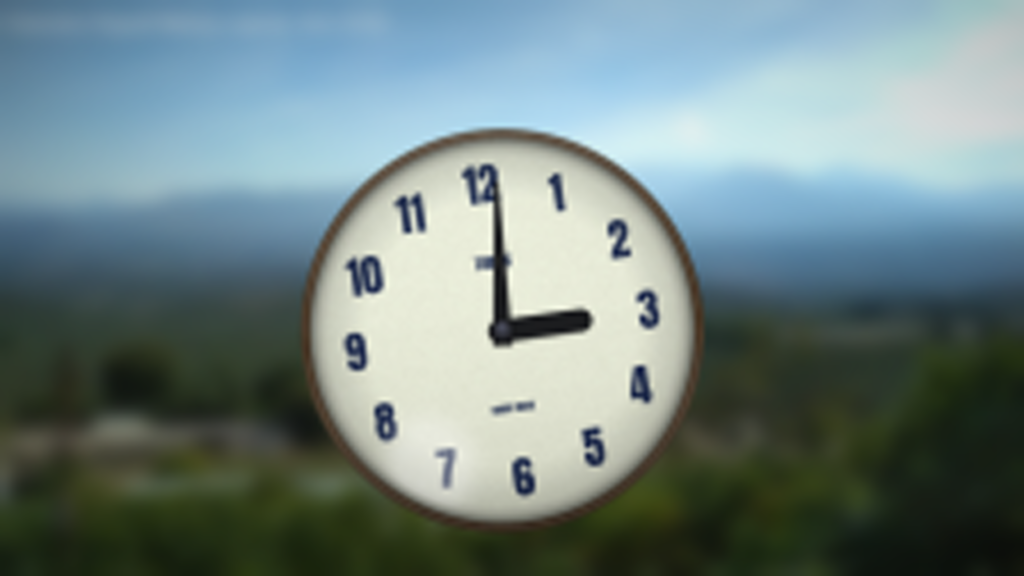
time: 3:01
